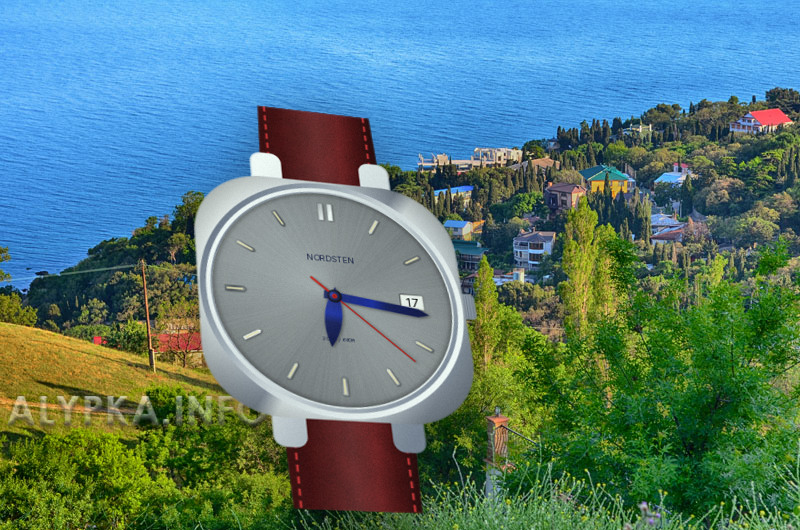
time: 6:16:22
